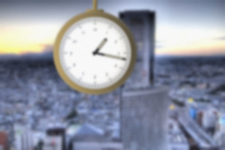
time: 1:17
